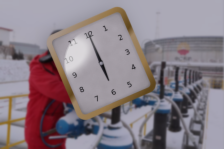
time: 6:00
